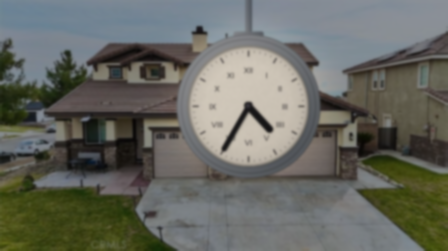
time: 4:35
